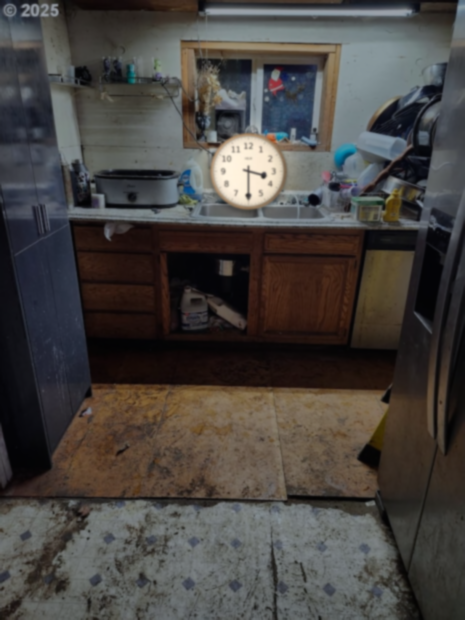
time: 3:30
